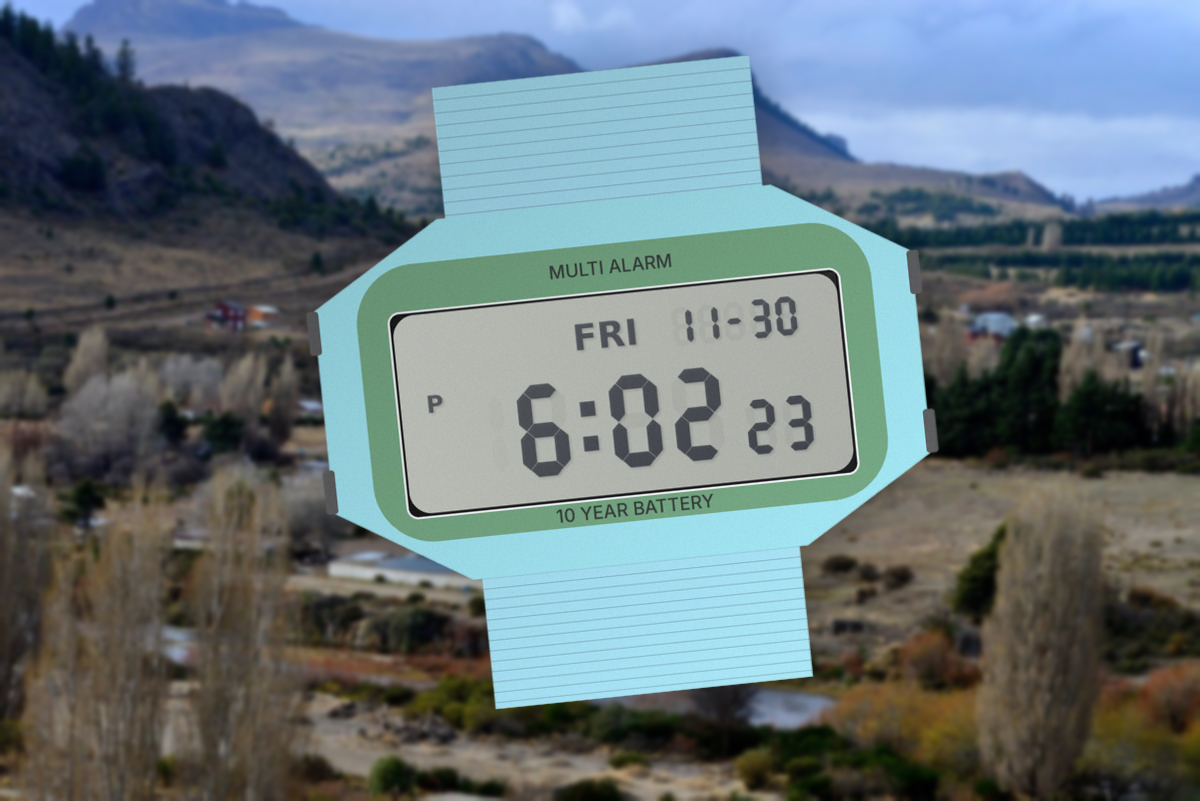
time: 6:02:23
